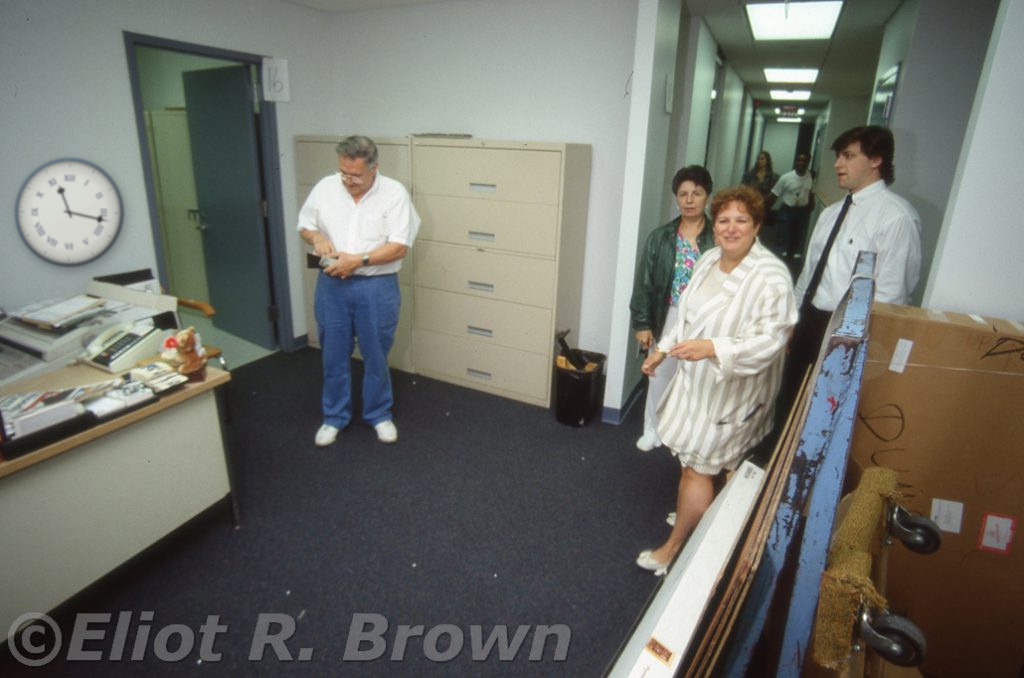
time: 11:17
